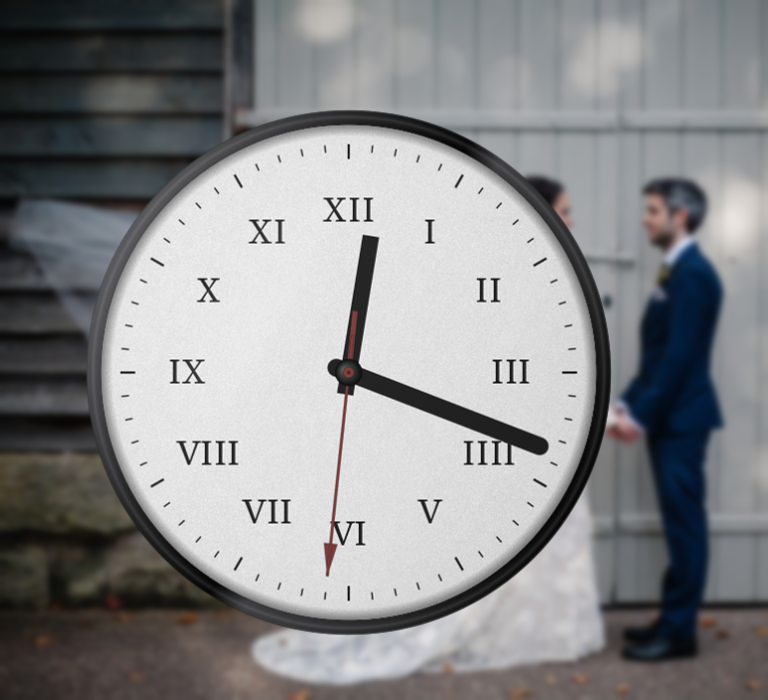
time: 12:18:31
